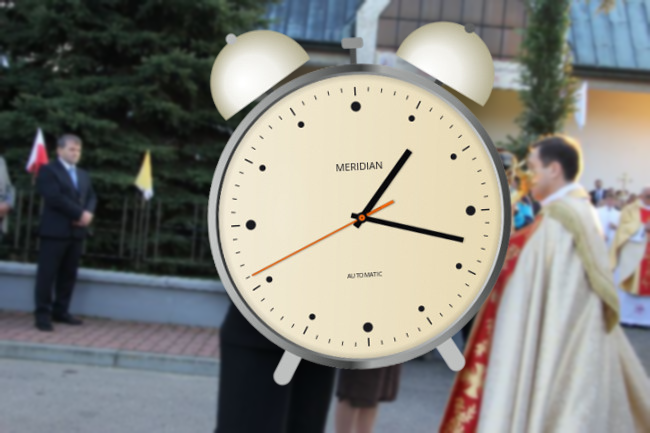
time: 1:17:41
